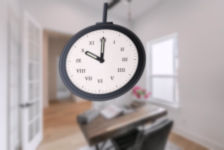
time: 10:00
